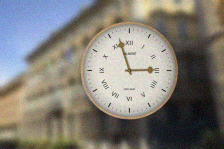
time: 2:57
